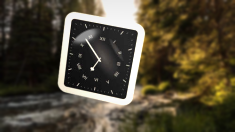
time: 6:53
